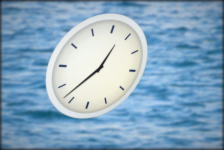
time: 12:37
